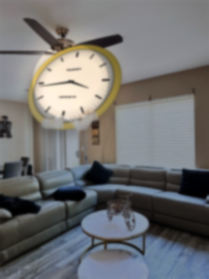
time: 3:44
